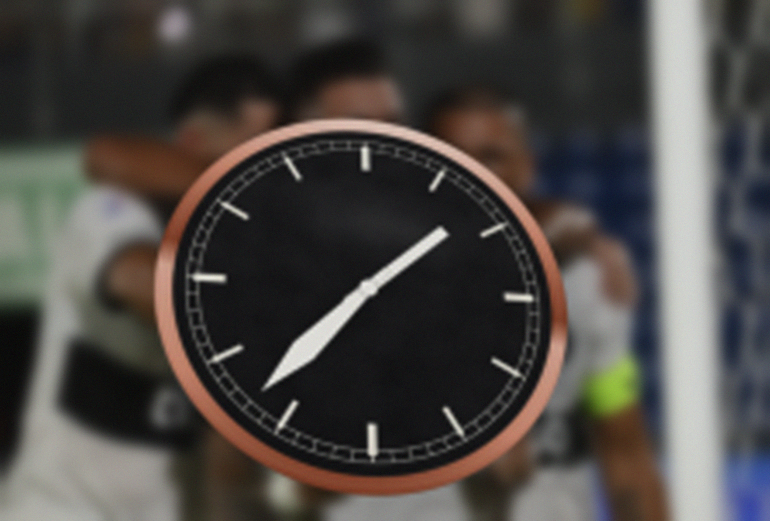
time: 1:37
